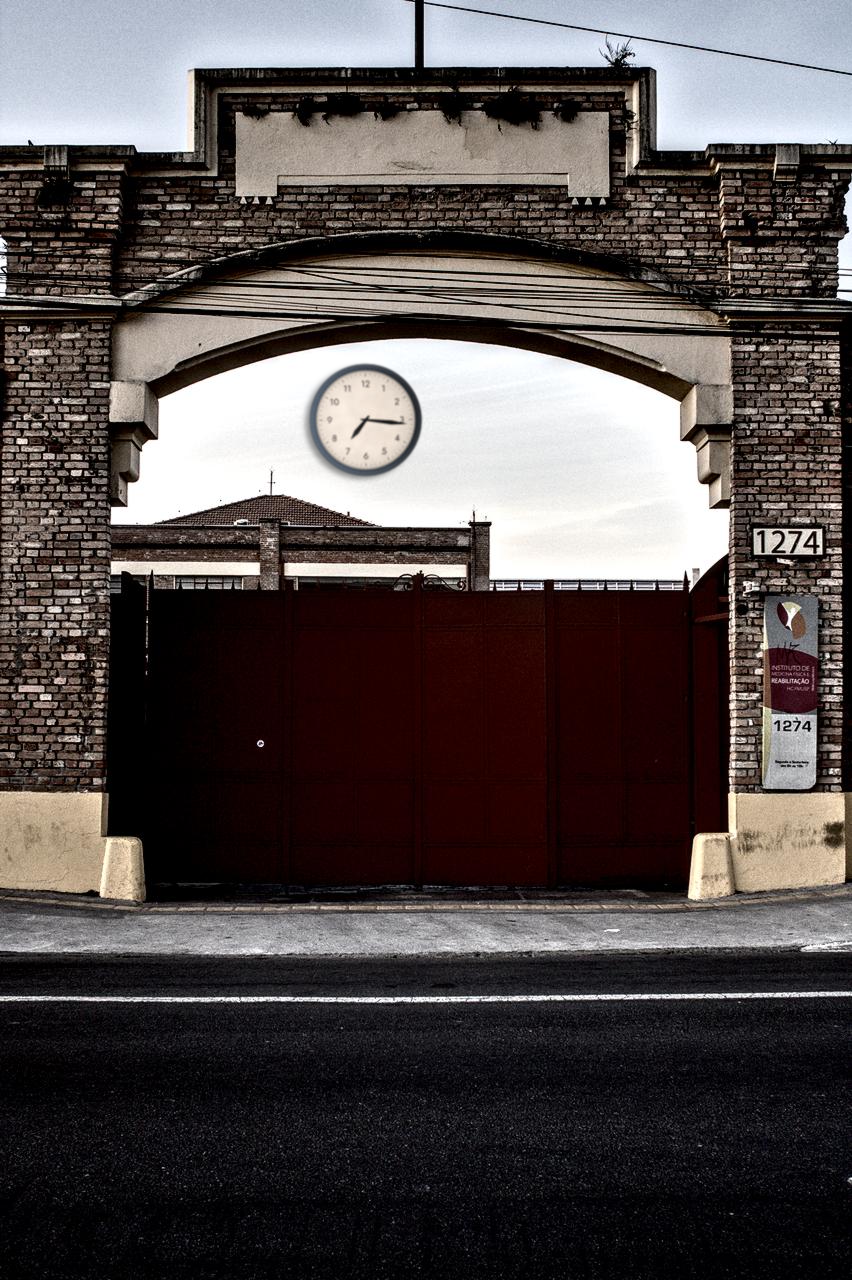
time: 7:16
